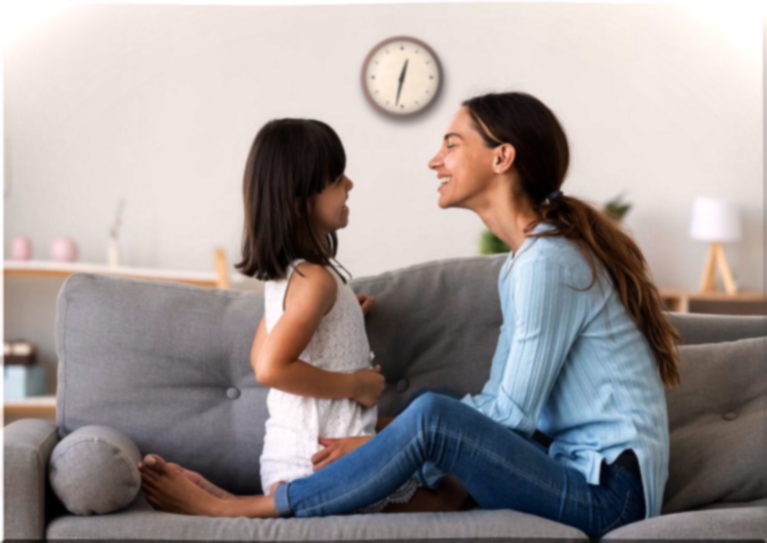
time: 12:32
